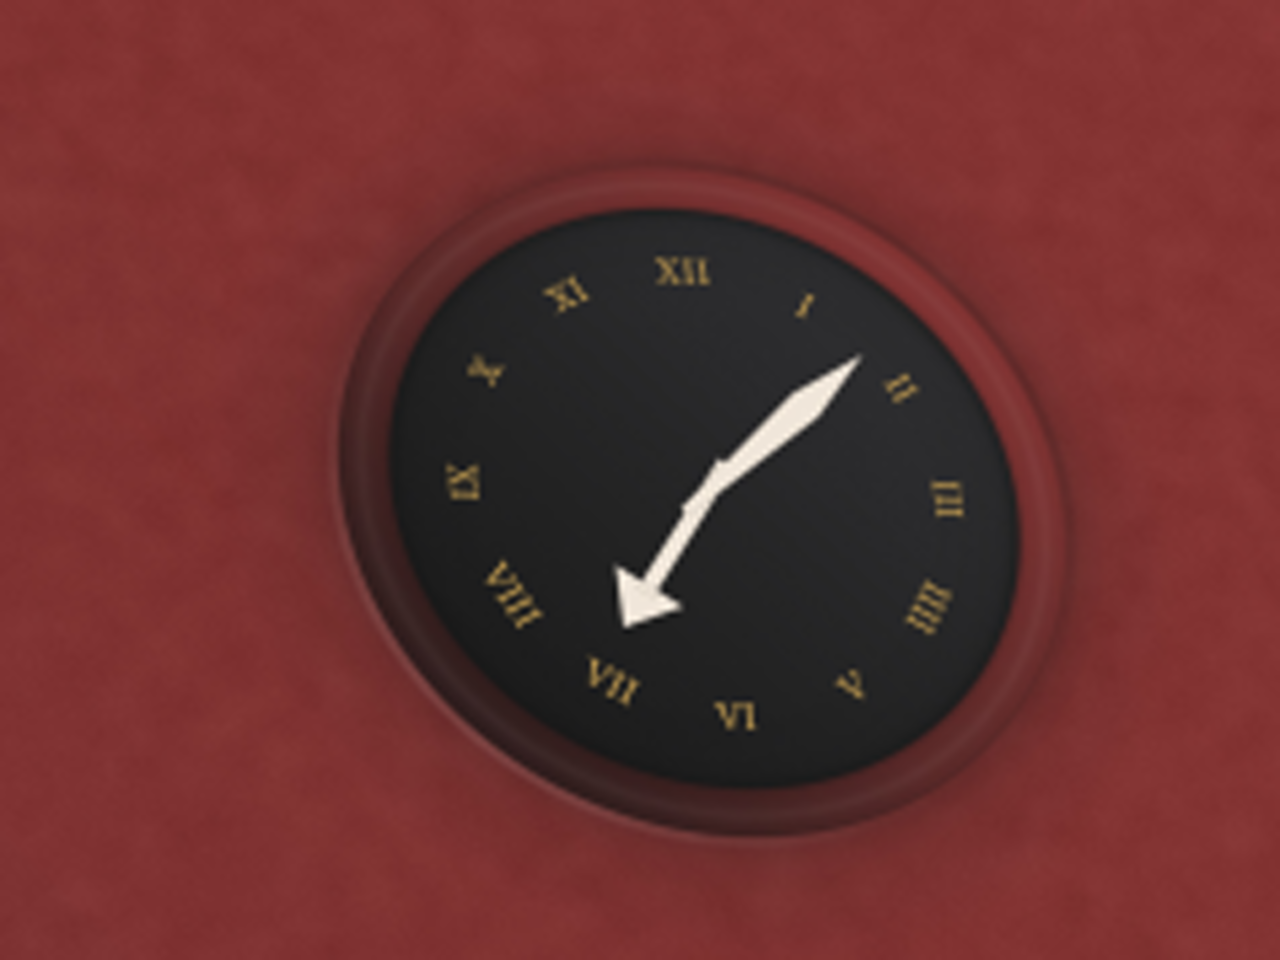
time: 7:08
